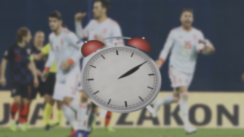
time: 2:10
